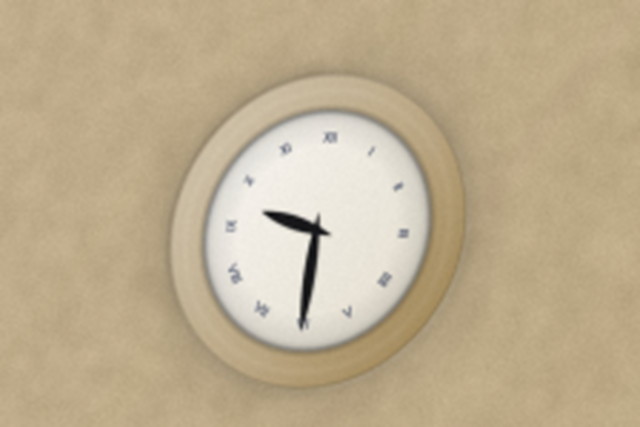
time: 9:30
